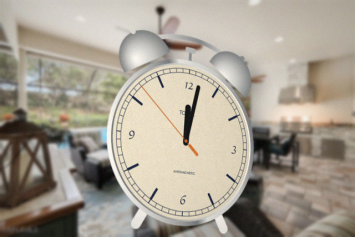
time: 12:01:52
